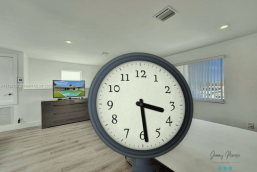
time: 3:29
